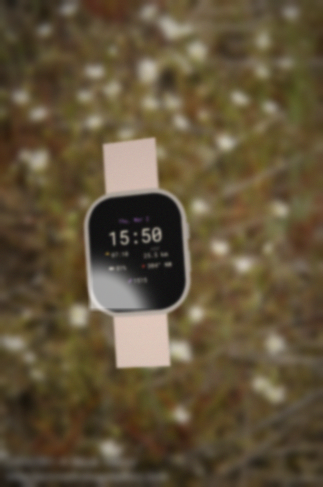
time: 15:50
